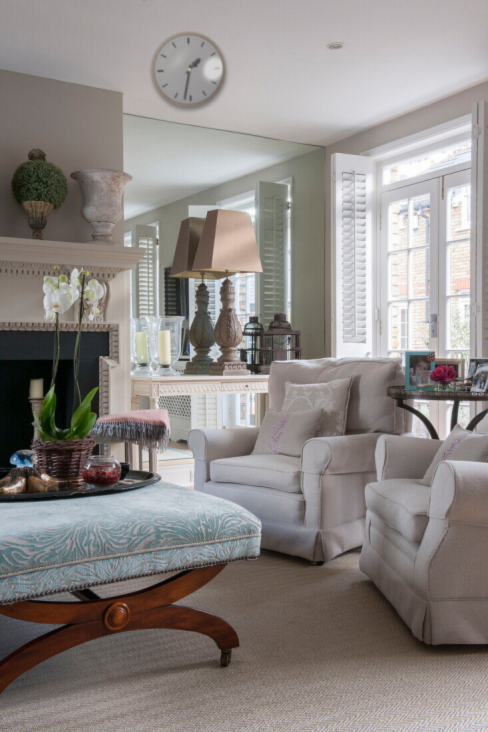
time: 1:32
